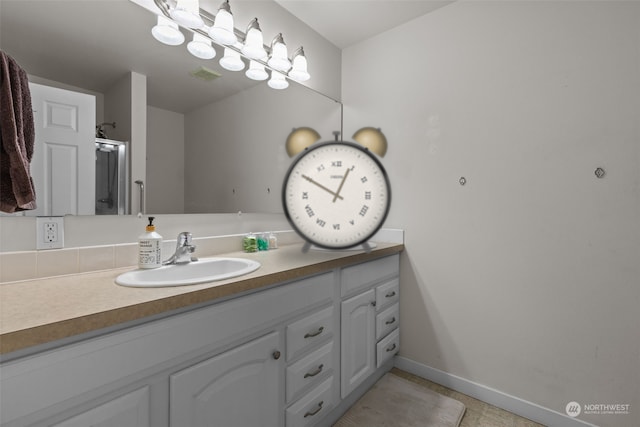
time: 12:50
